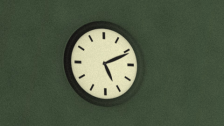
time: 5:11
